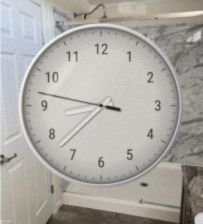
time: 8:37:47
